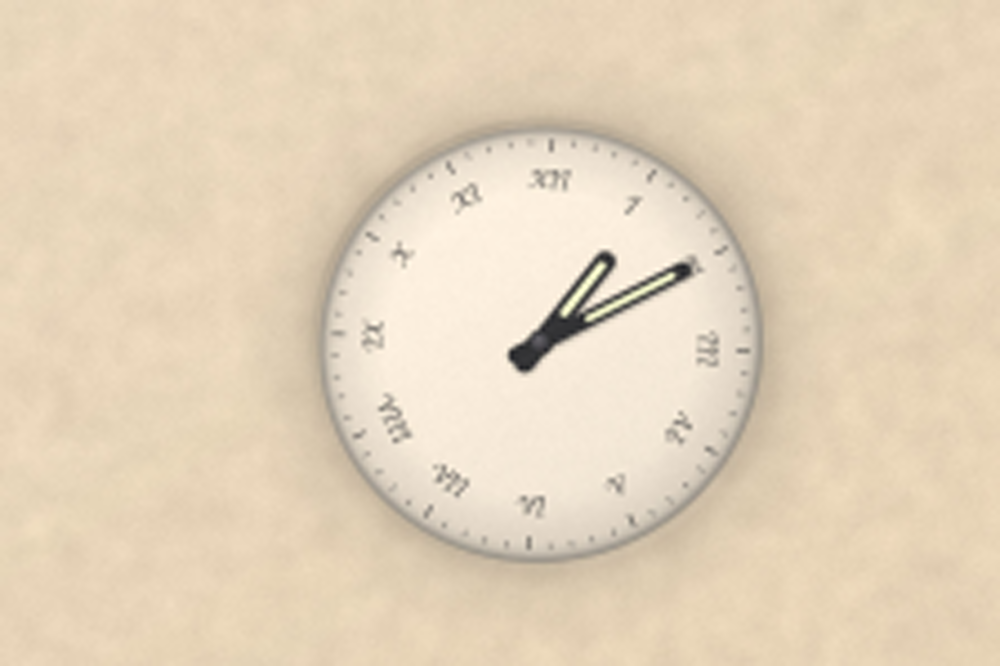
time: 1:10
